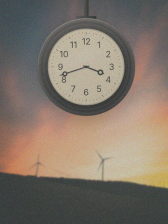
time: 3:42
